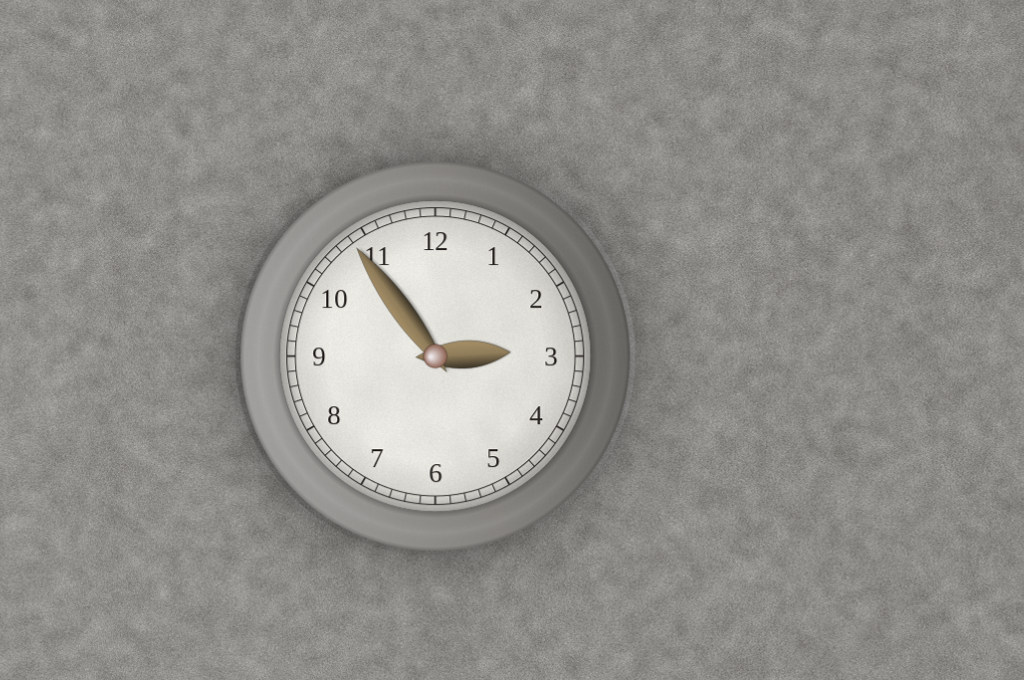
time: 2:54
